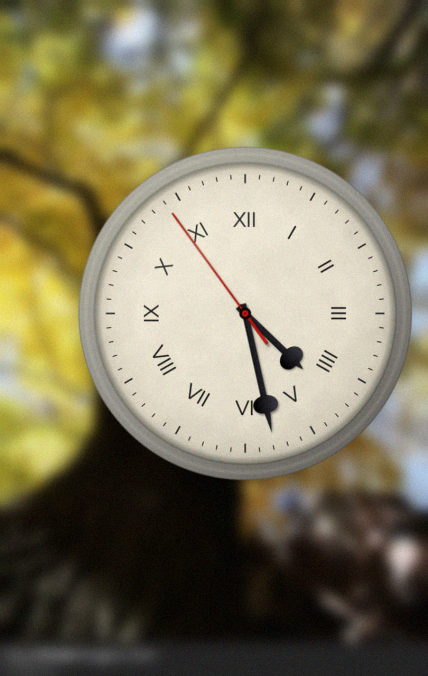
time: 4:27:54
